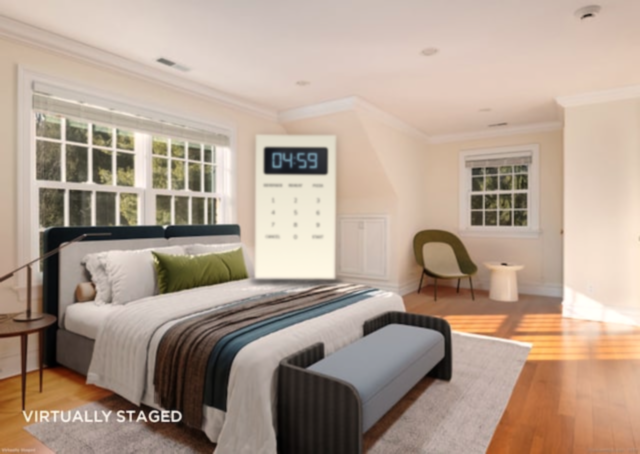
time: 4:59
